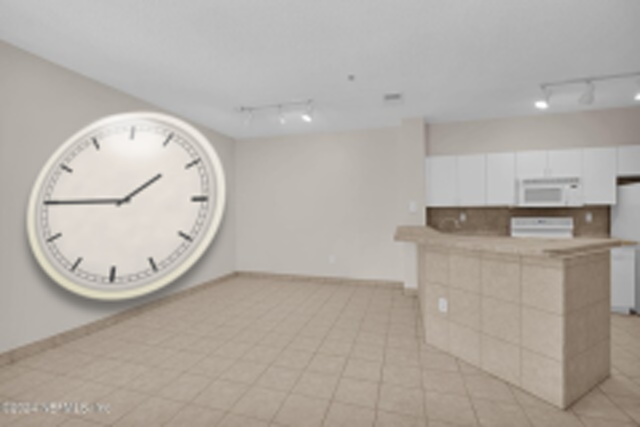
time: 1:45
